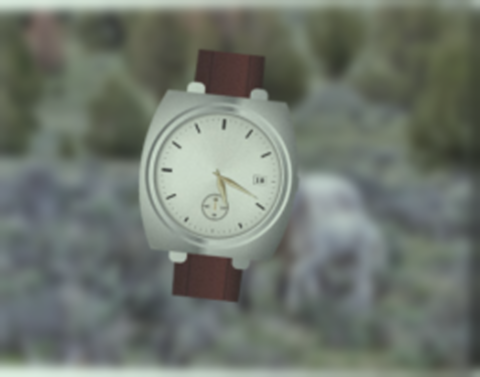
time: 5:19
